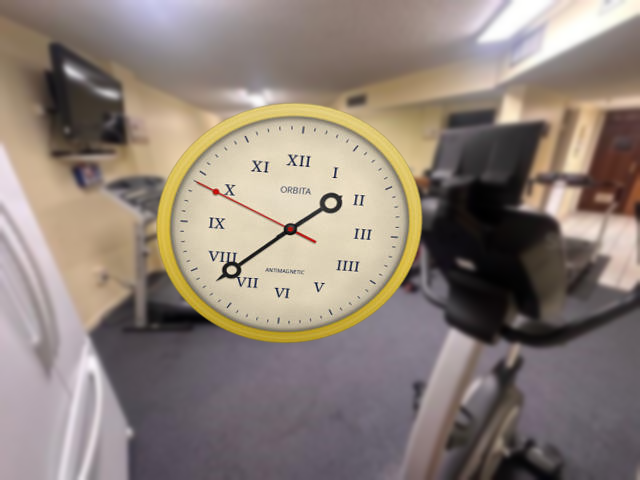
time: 1:37:49
